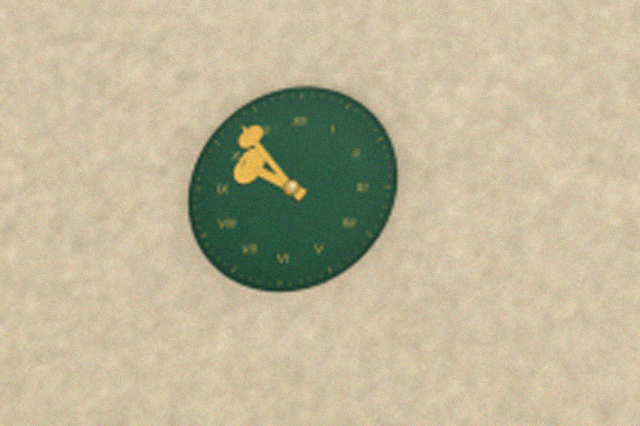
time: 9:53
